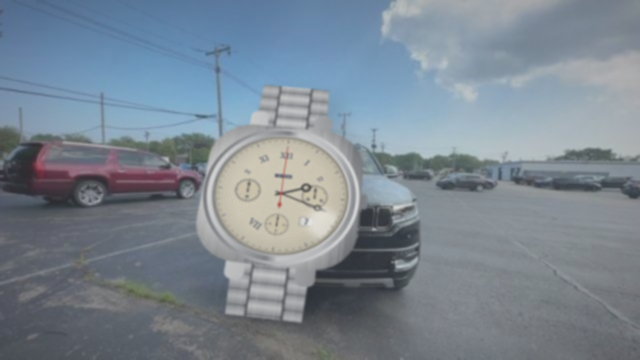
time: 2:18
